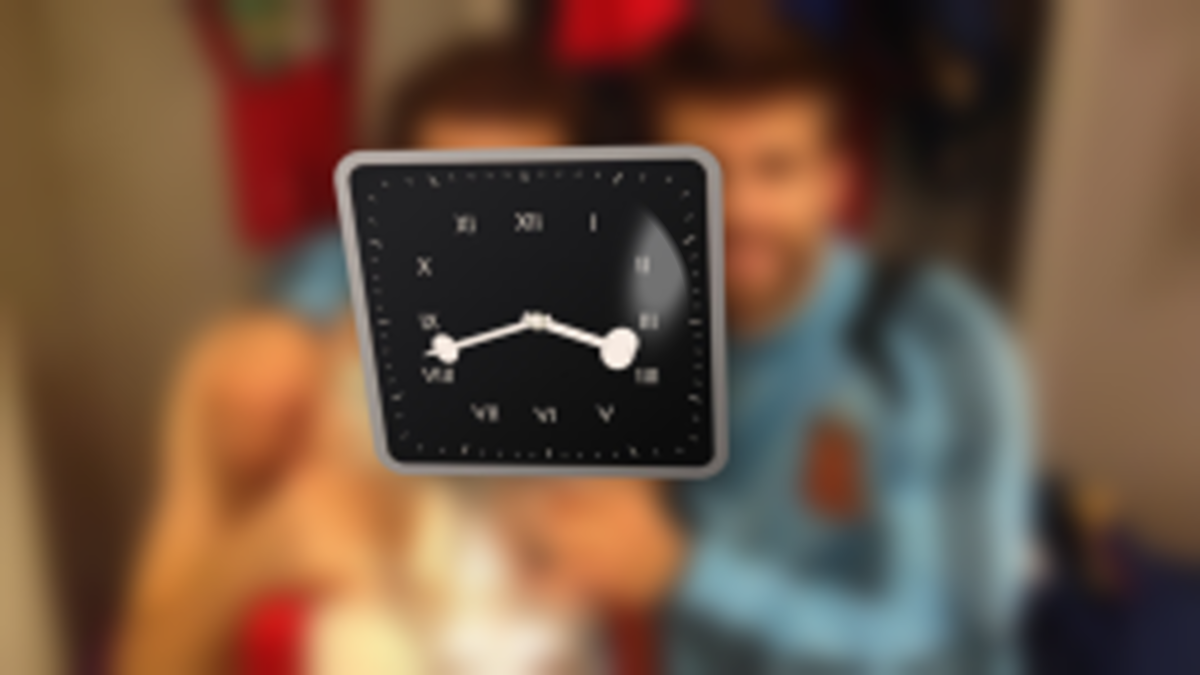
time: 3:42
